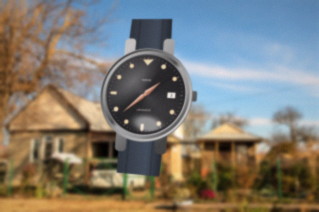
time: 1:38
